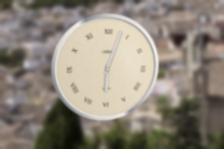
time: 6:03
